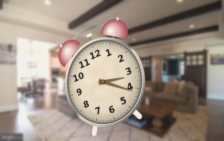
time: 3:21
